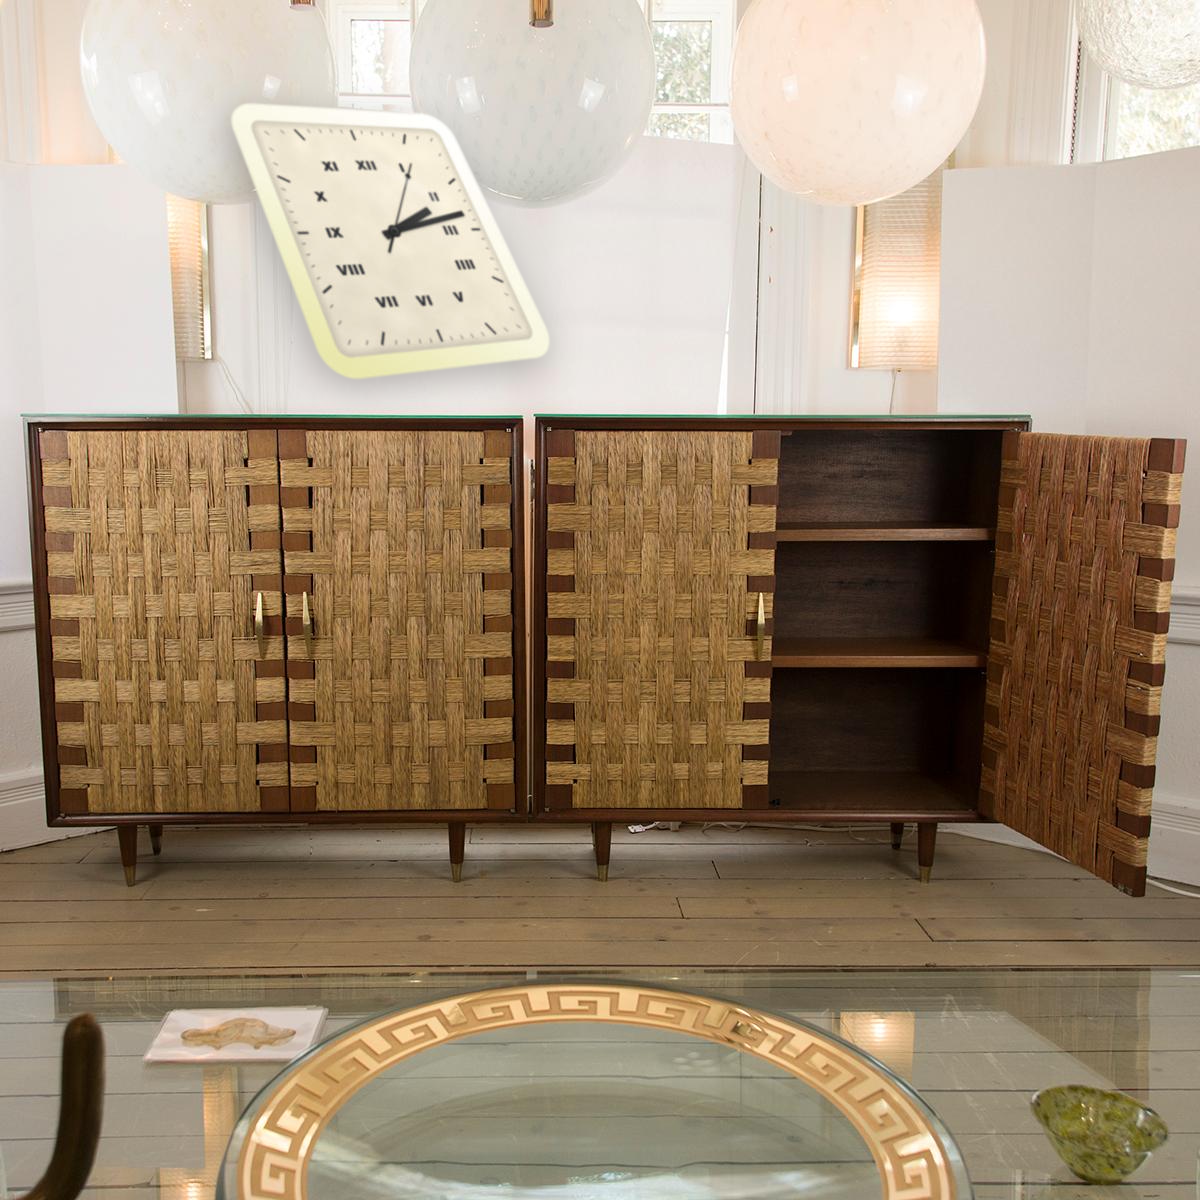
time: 2:13:06
